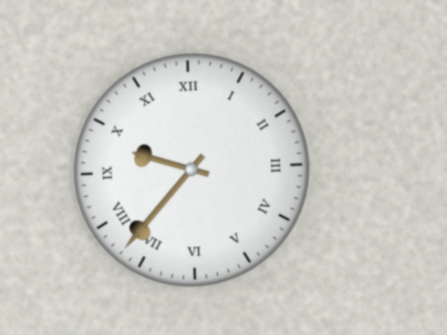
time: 9:37
